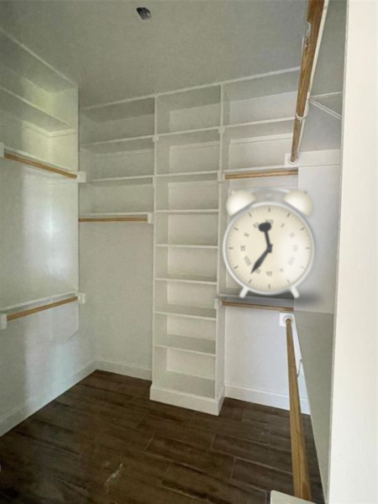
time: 11:36
